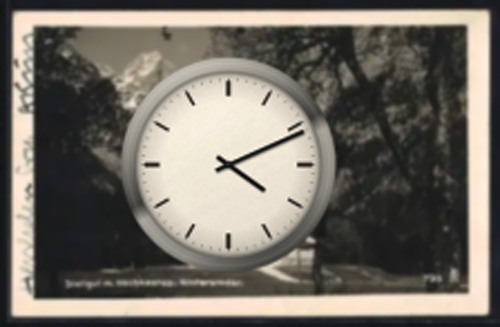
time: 4:11
